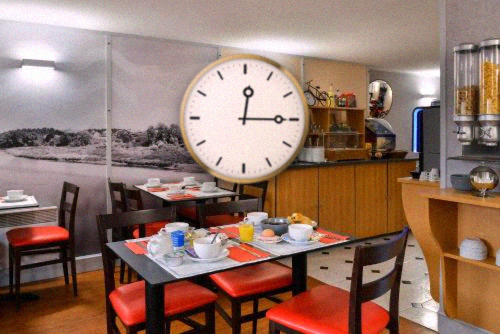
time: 12:15
